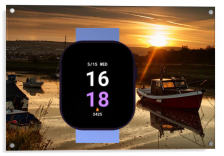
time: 16:18
